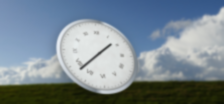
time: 1:38
